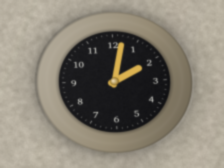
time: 2:02
